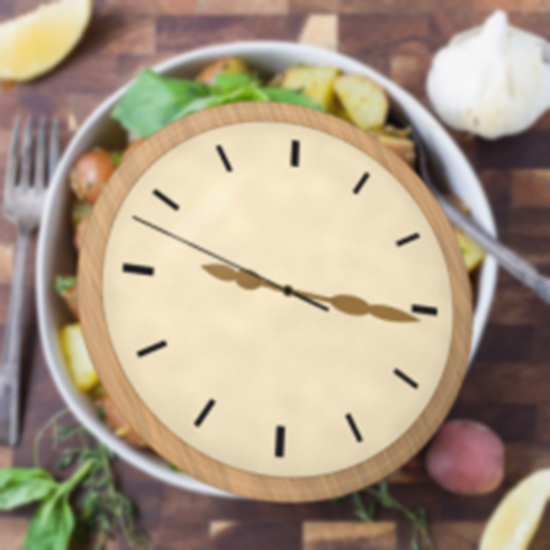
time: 9:15:48
